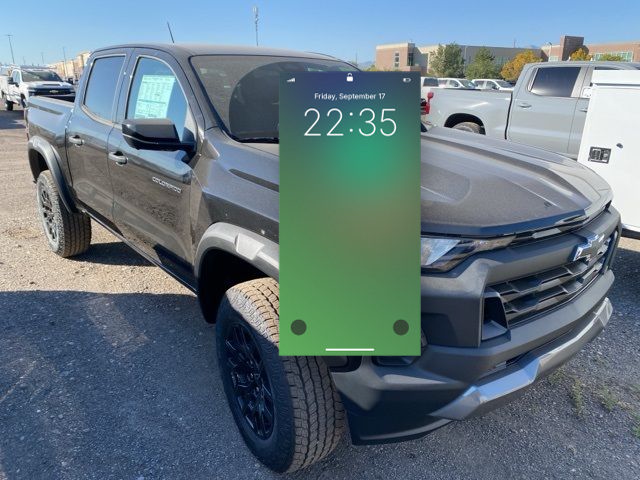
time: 22:35
